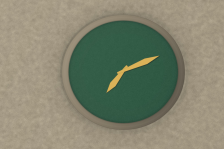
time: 7:11
